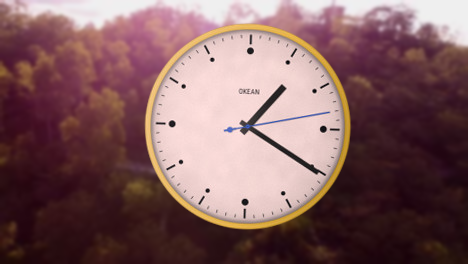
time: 1:20:13
